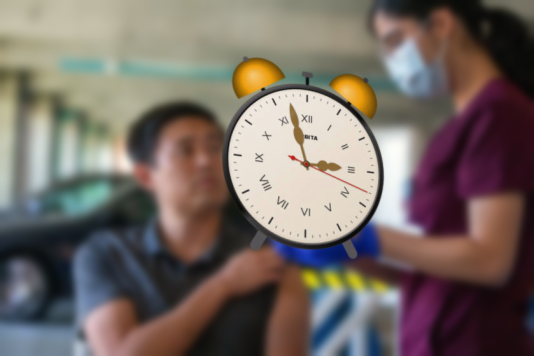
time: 2:57:18
